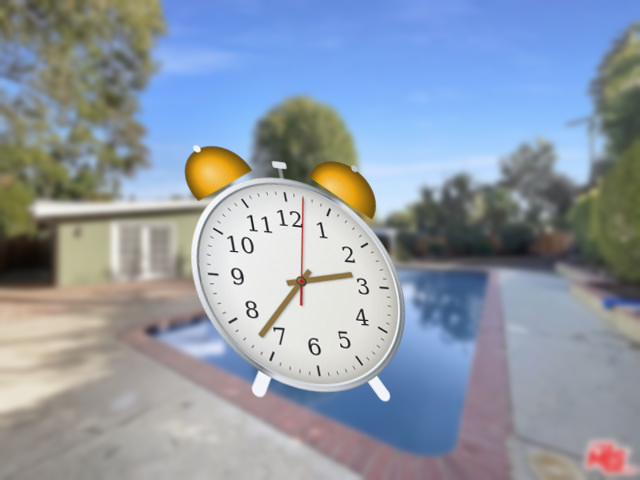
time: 2:37:02
